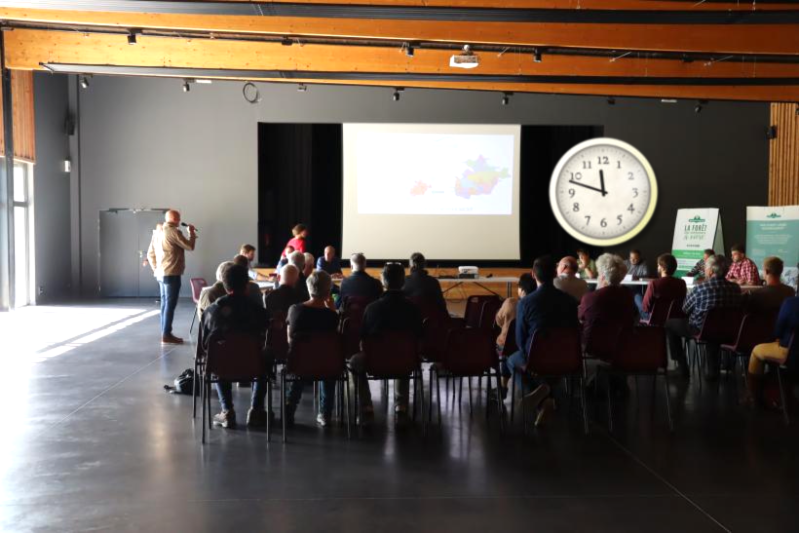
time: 11:48
